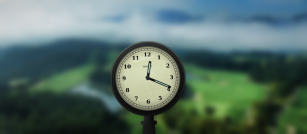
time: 12:19
